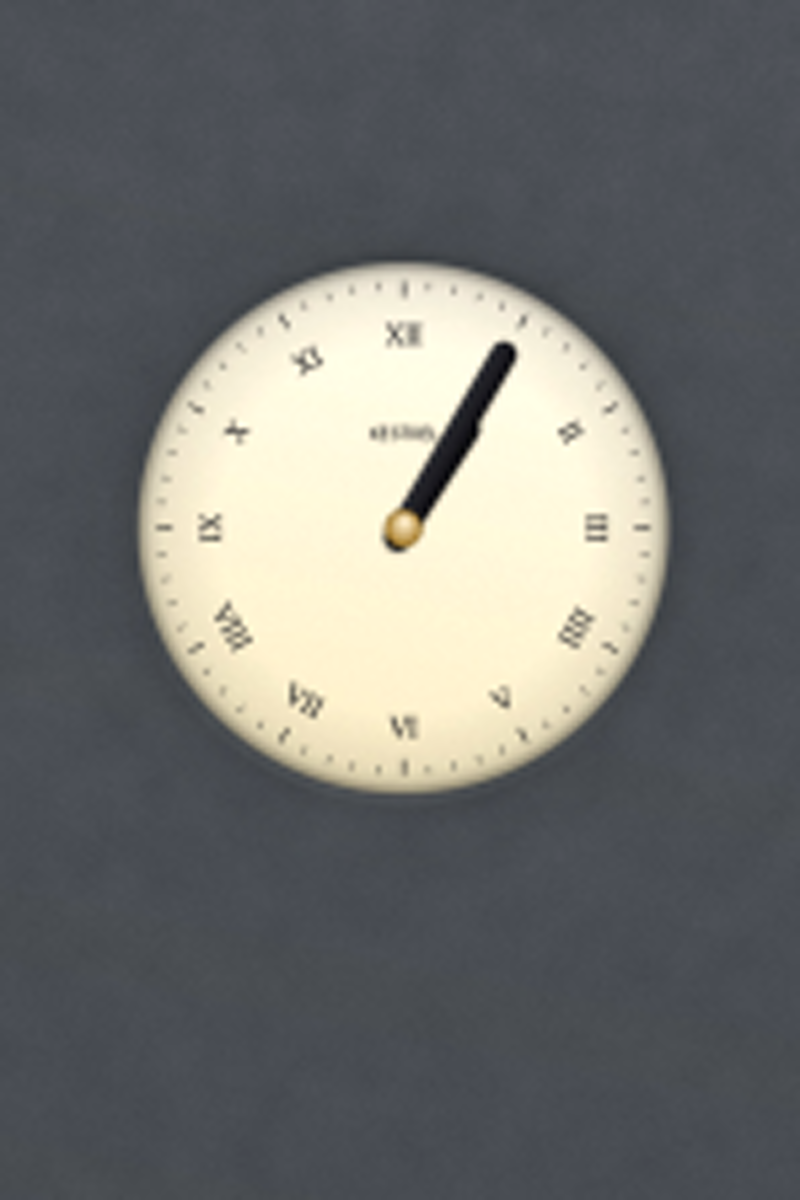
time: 1:05
